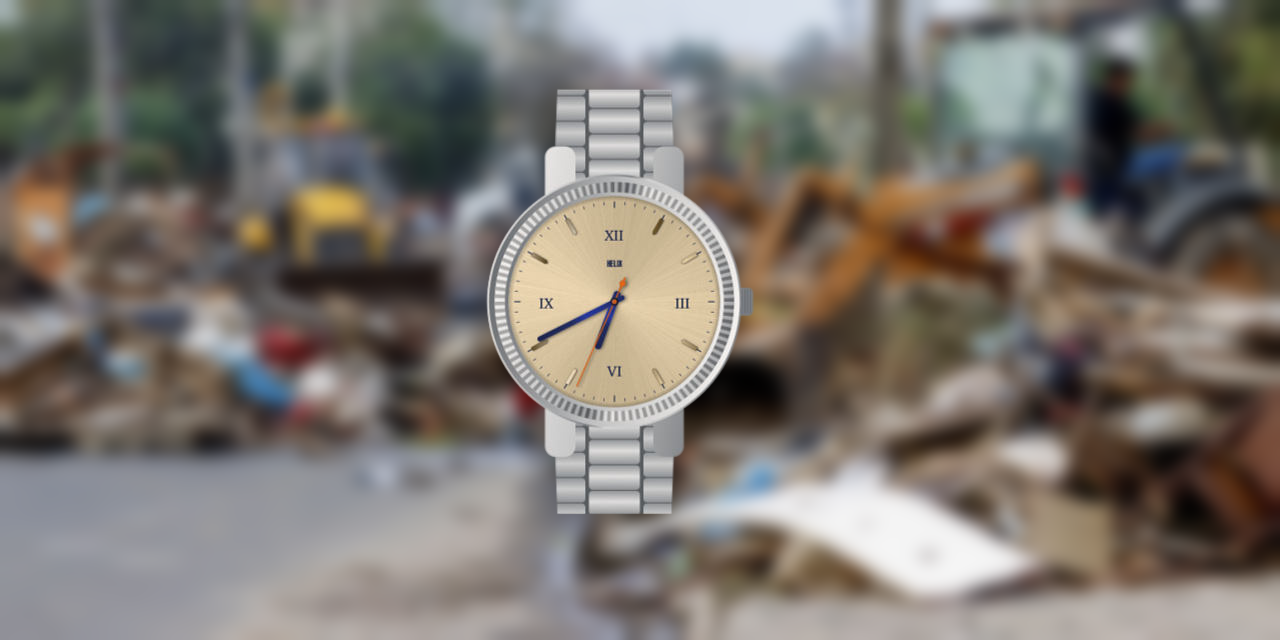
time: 6:40:34
